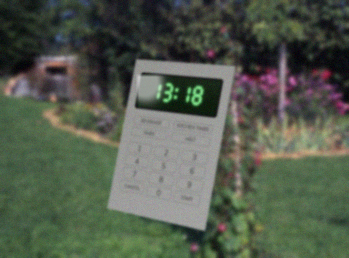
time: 13:18
